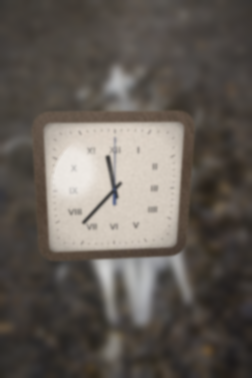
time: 11:37:00
